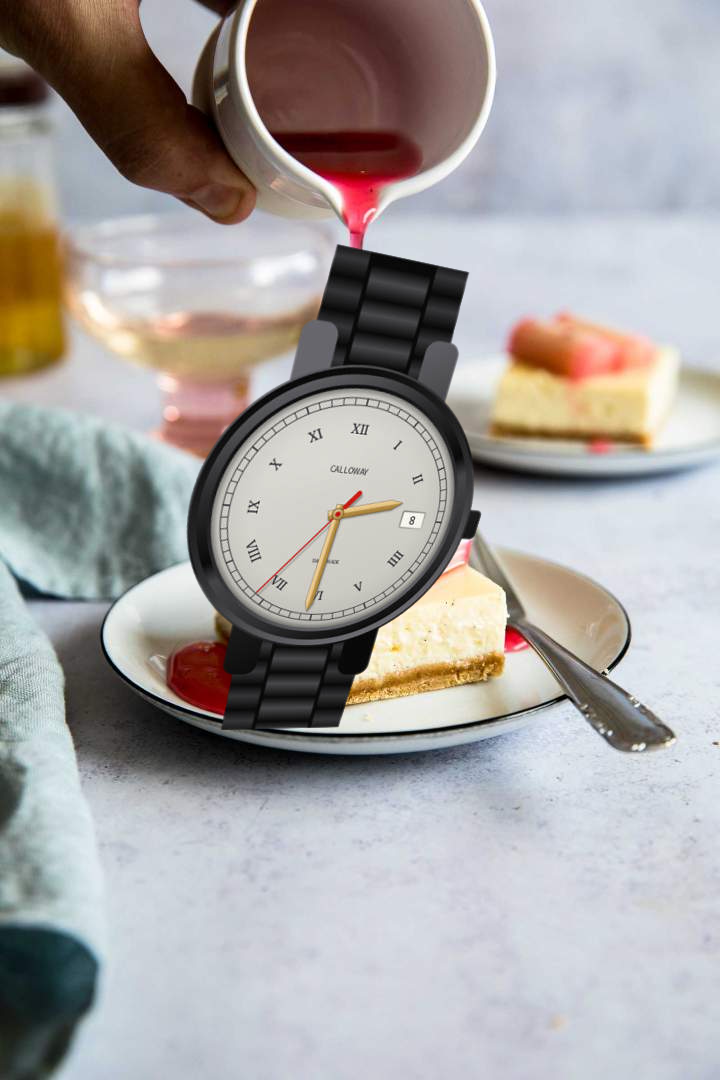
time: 2:30:36
